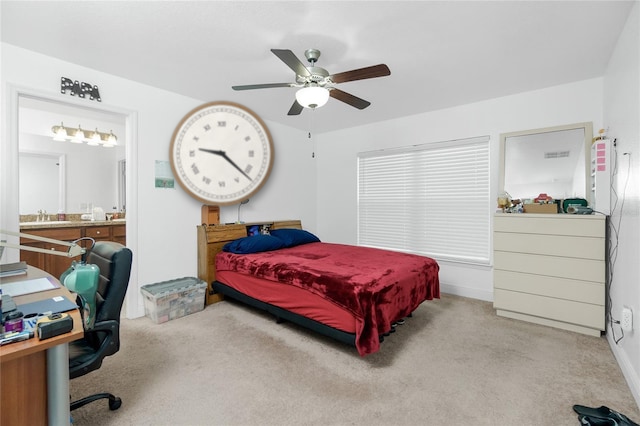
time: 9:22
